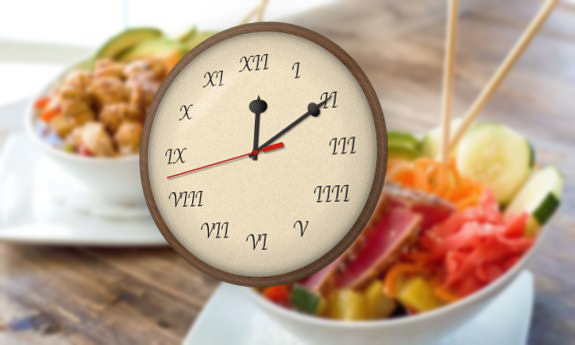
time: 12:09:43
